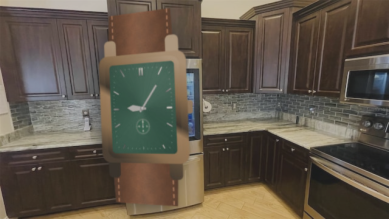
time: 9:06
